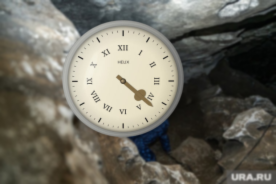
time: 4:22
